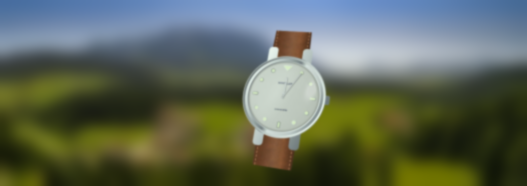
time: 12:05
